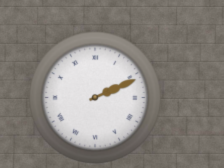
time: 2:11
